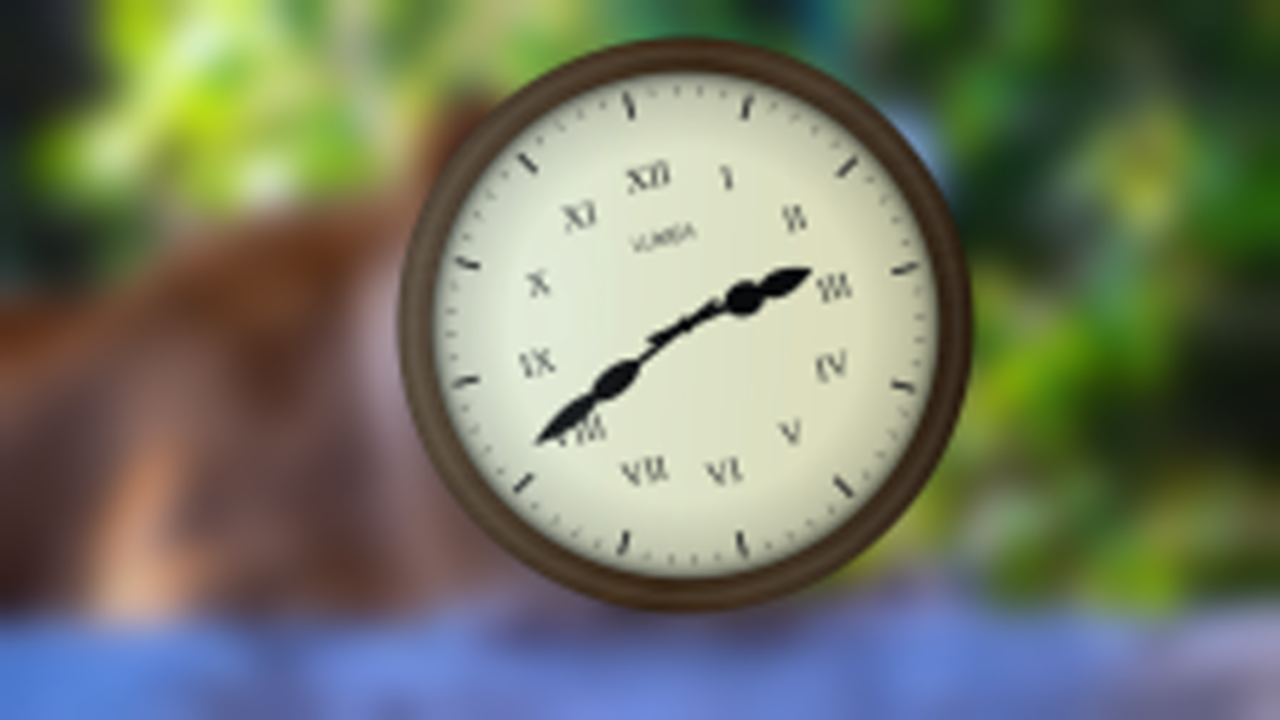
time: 2:41
